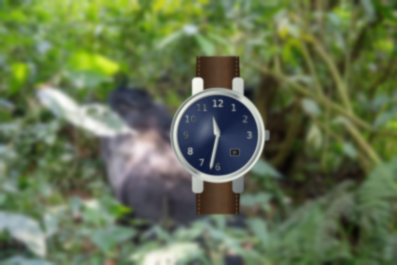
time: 11:32
